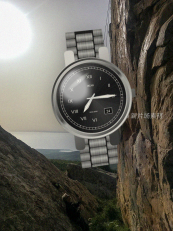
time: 7:15
